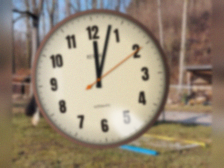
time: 12:03:10
